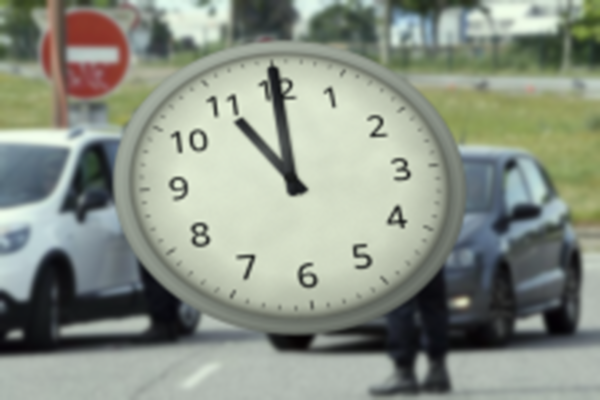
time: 11:00
